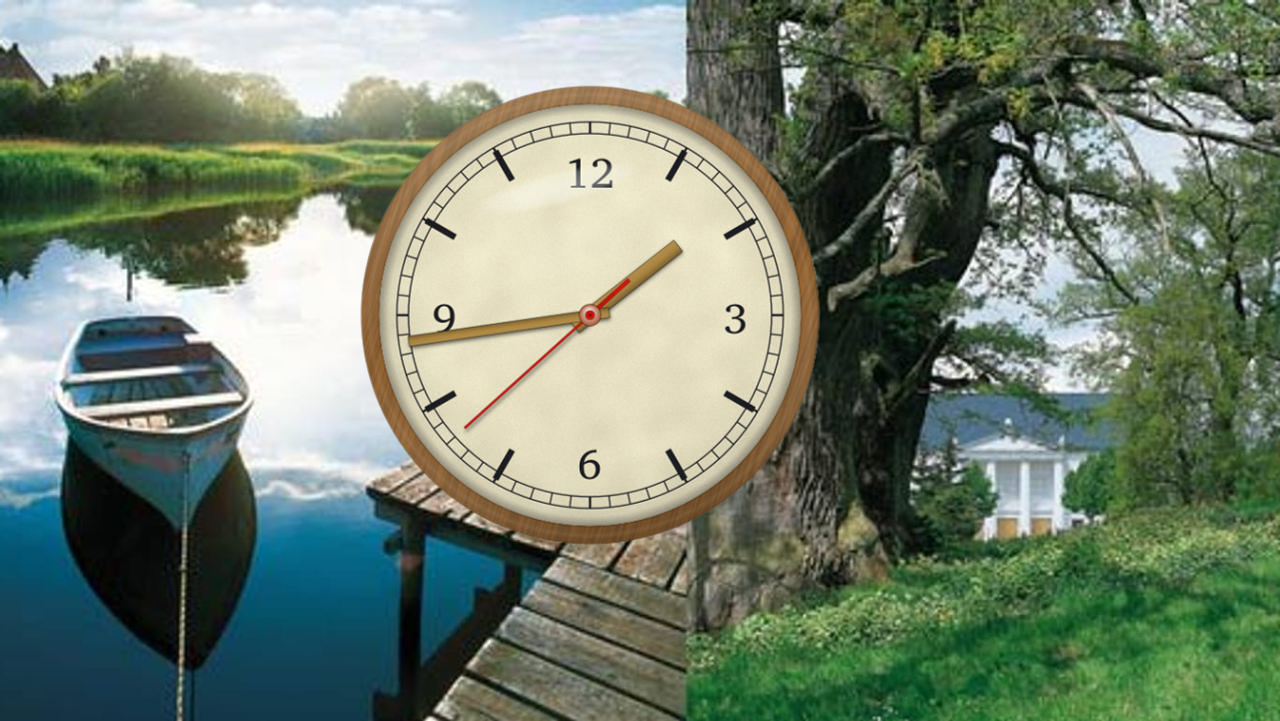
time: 1:43:38
